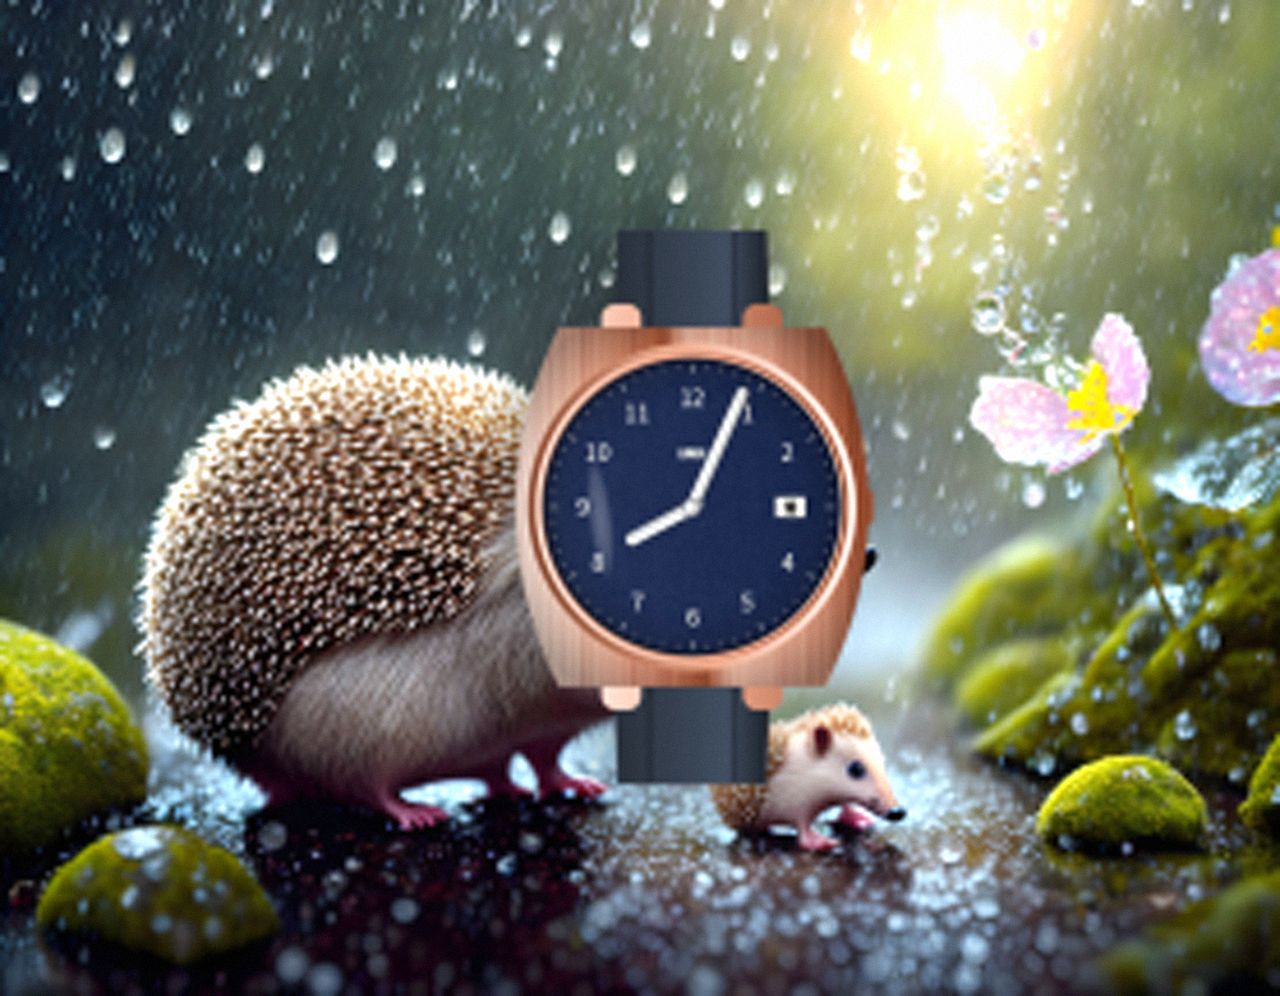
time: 8:04
